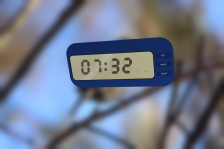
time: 7:32
